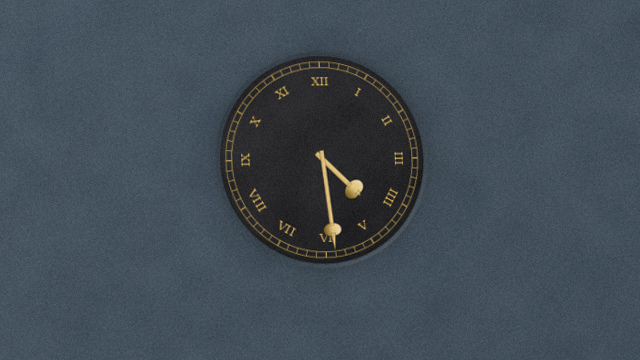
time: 4:29
